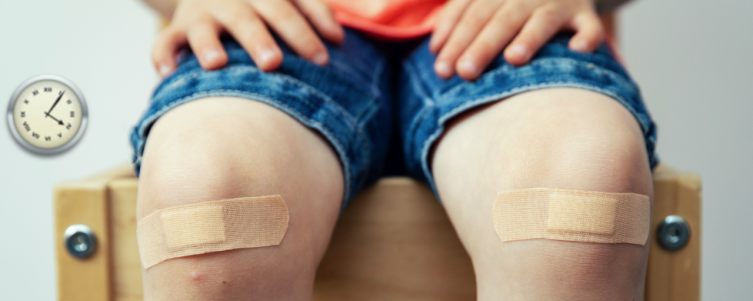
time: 4:06
